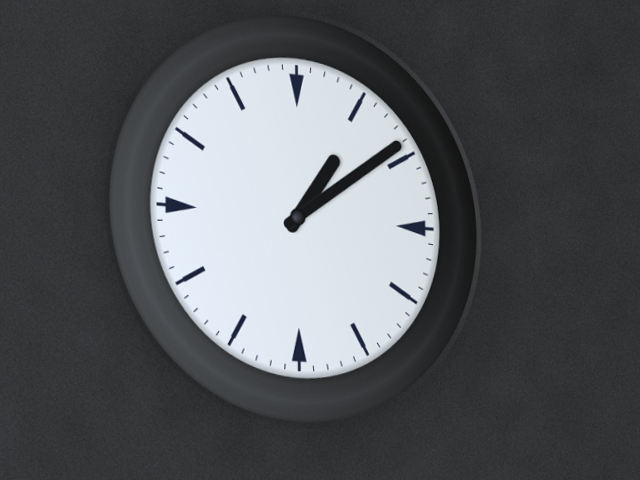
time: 1:09
